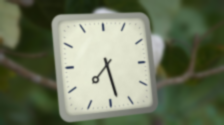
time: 7:28
